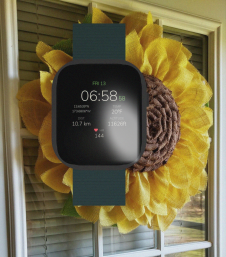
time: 6:58
